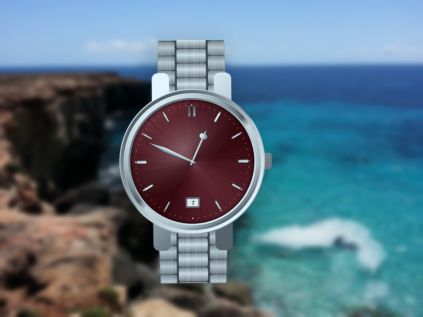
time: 12:49
